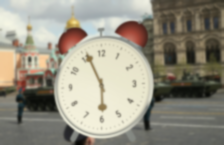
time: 5:56
